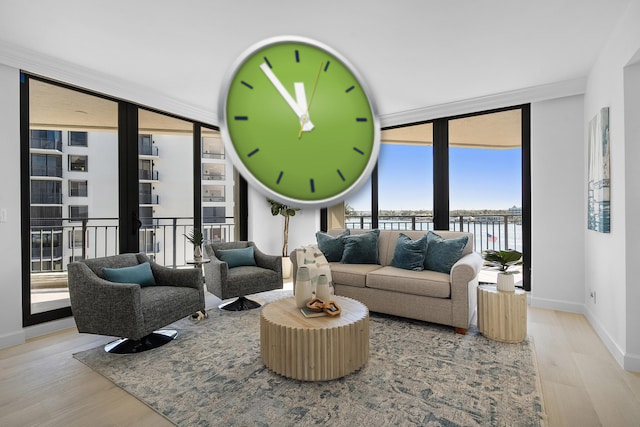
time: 11:54:04
